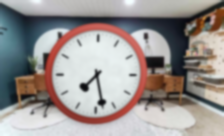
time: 7:28
